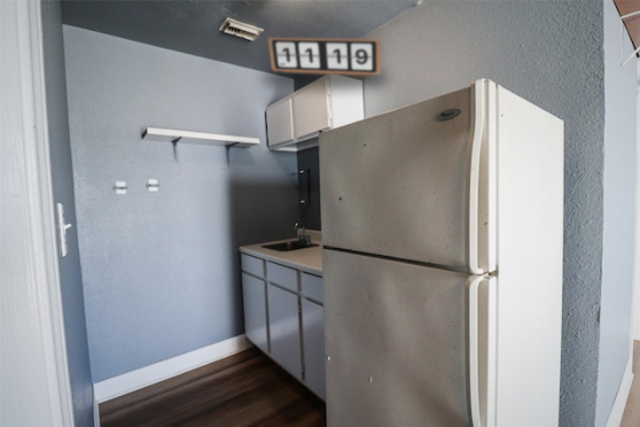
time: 11:19
